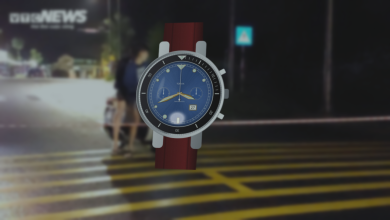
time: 3:41
